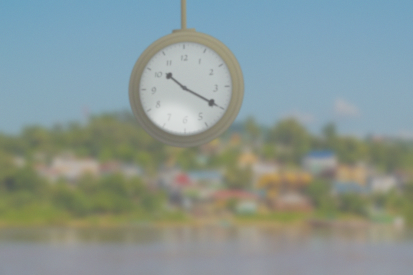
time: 10:20
